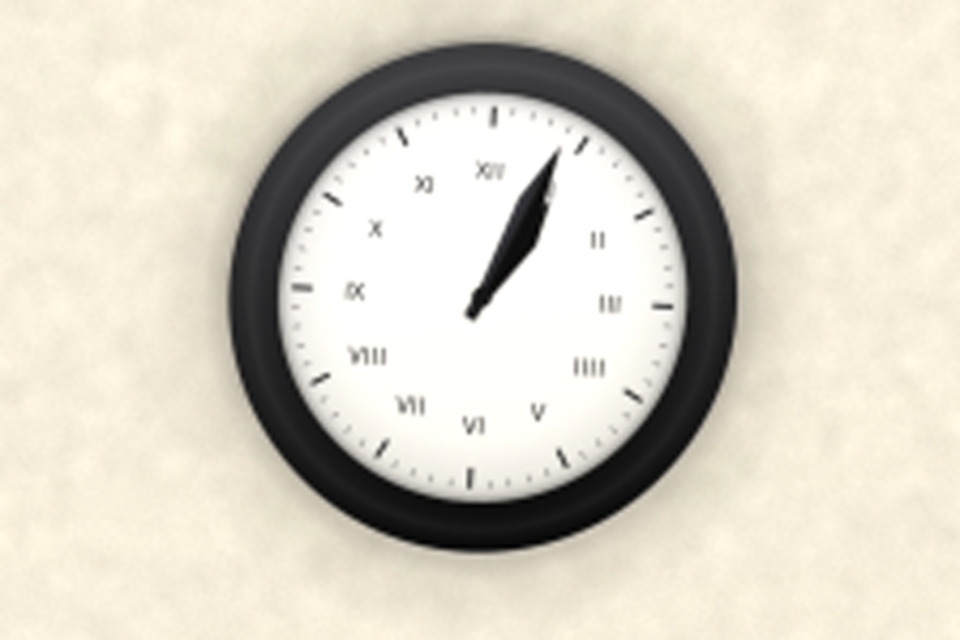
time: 1:04
